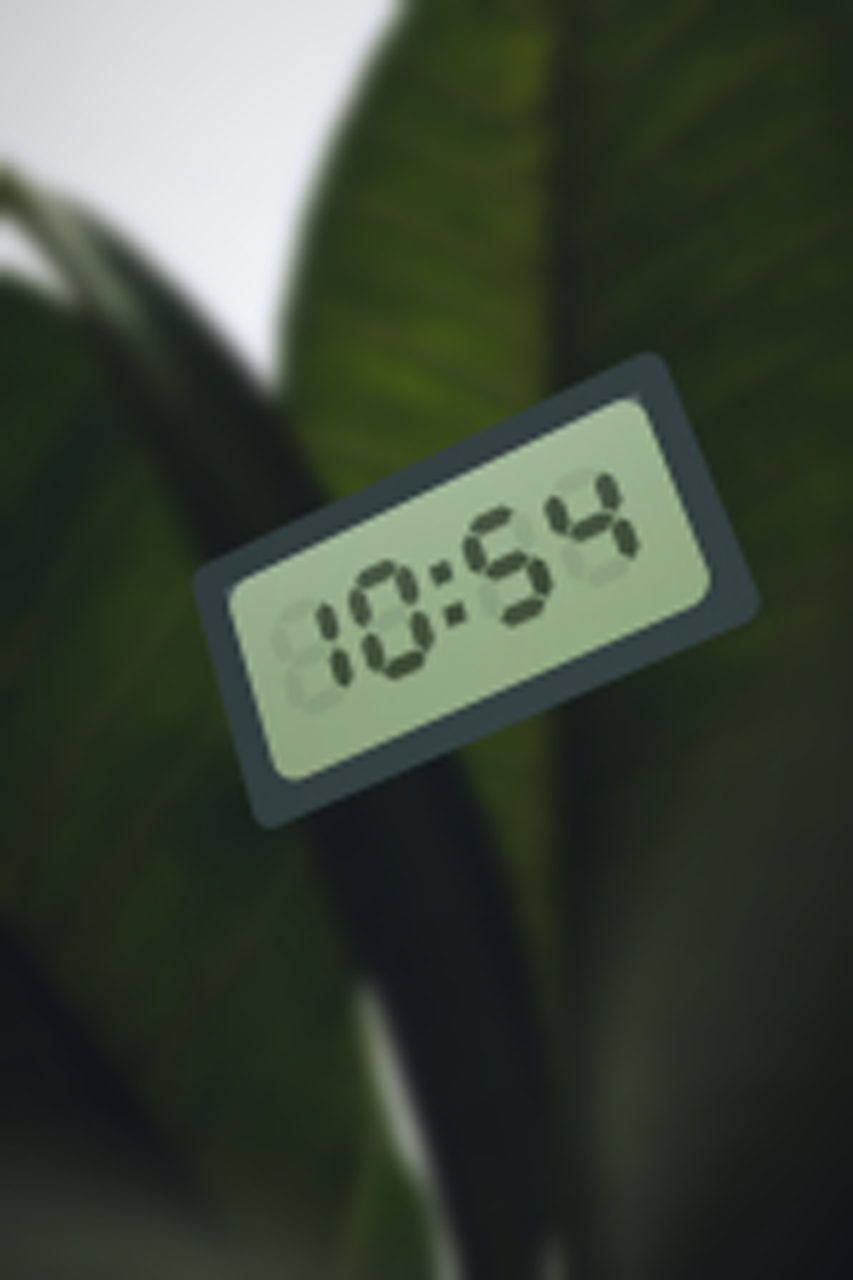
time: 10:54
